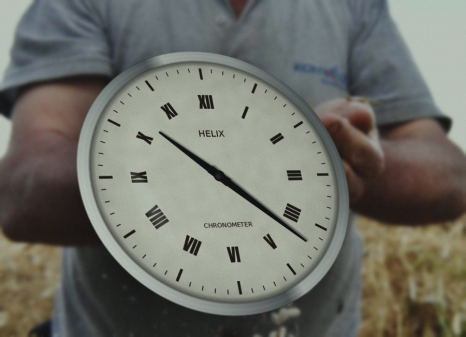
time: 10:22
